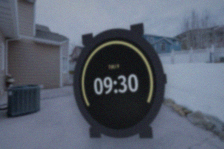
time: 9:30
